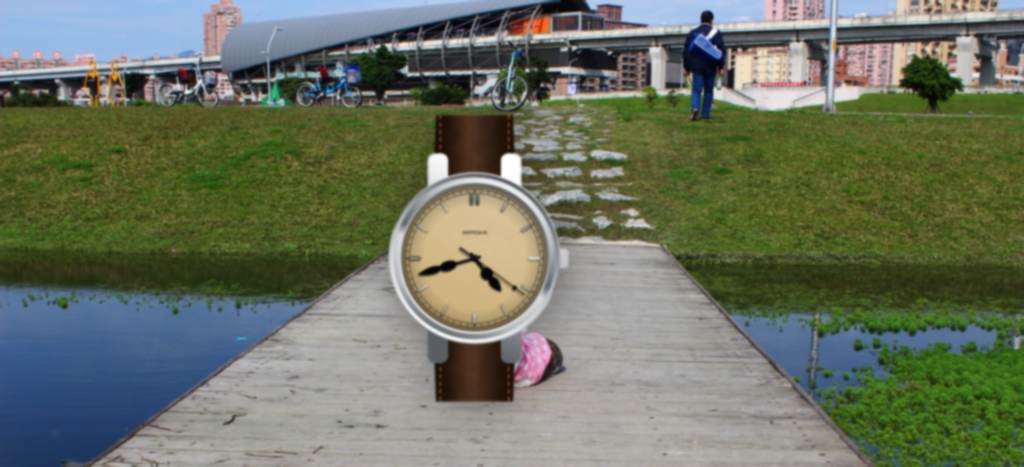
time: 4:42:21
